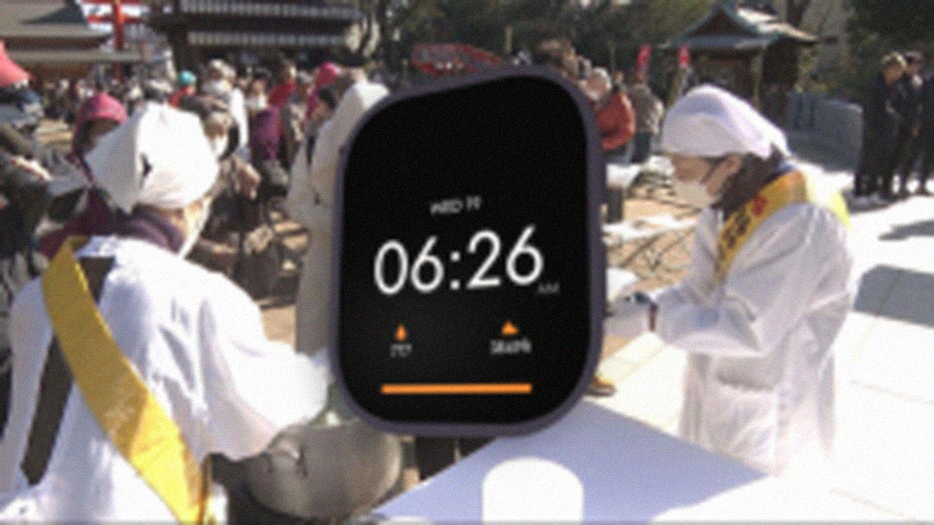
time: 6:26
